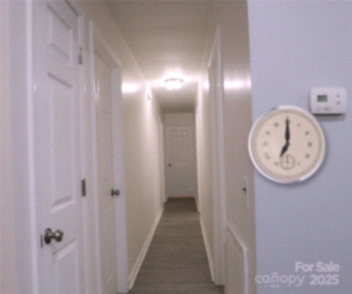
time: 7:00
